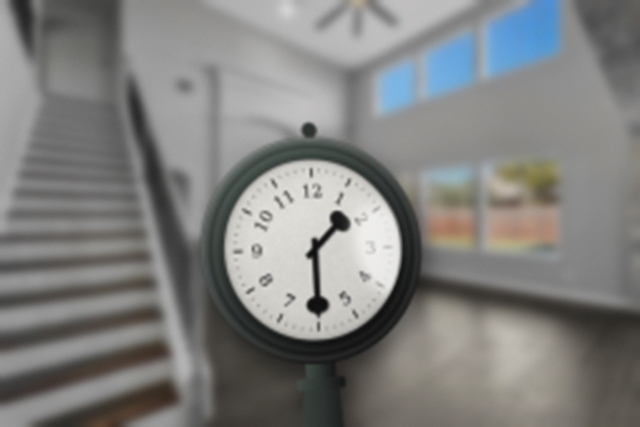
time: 1:30
